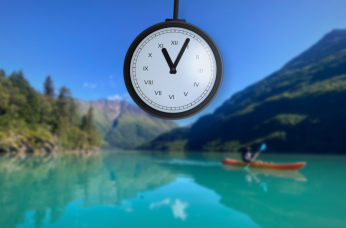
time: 11:04
